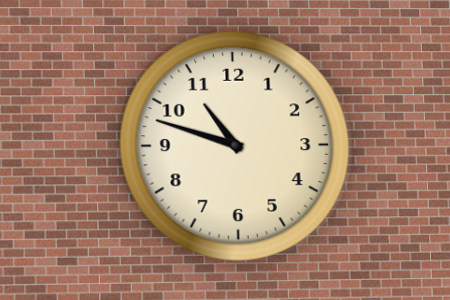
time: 10:48
